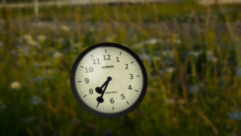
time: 7:35
